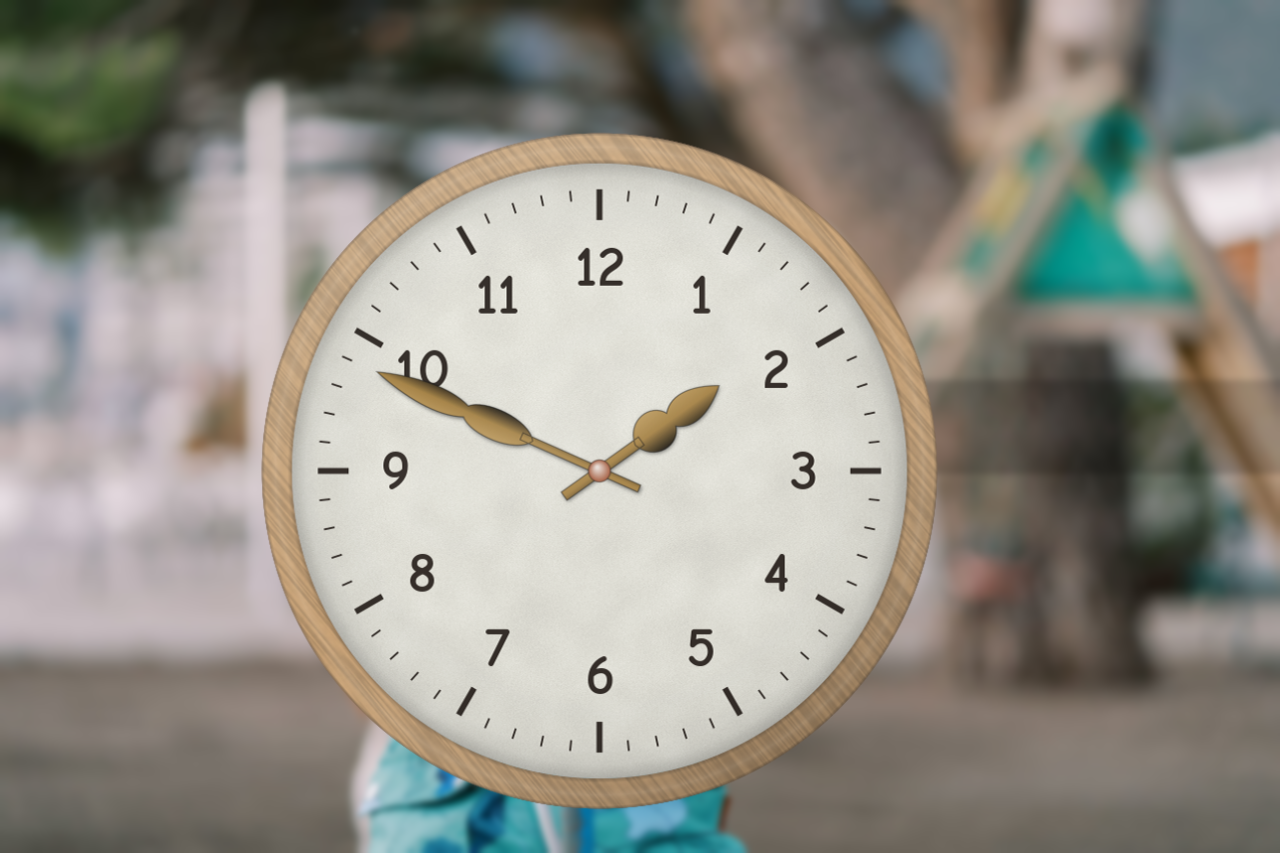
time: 1:49
